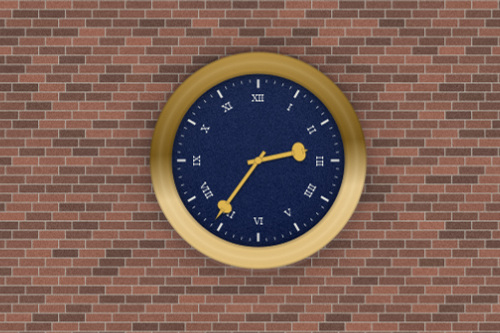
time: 2:36
